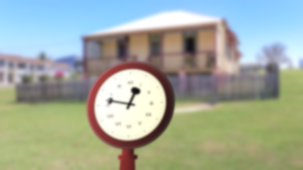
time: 12:47
